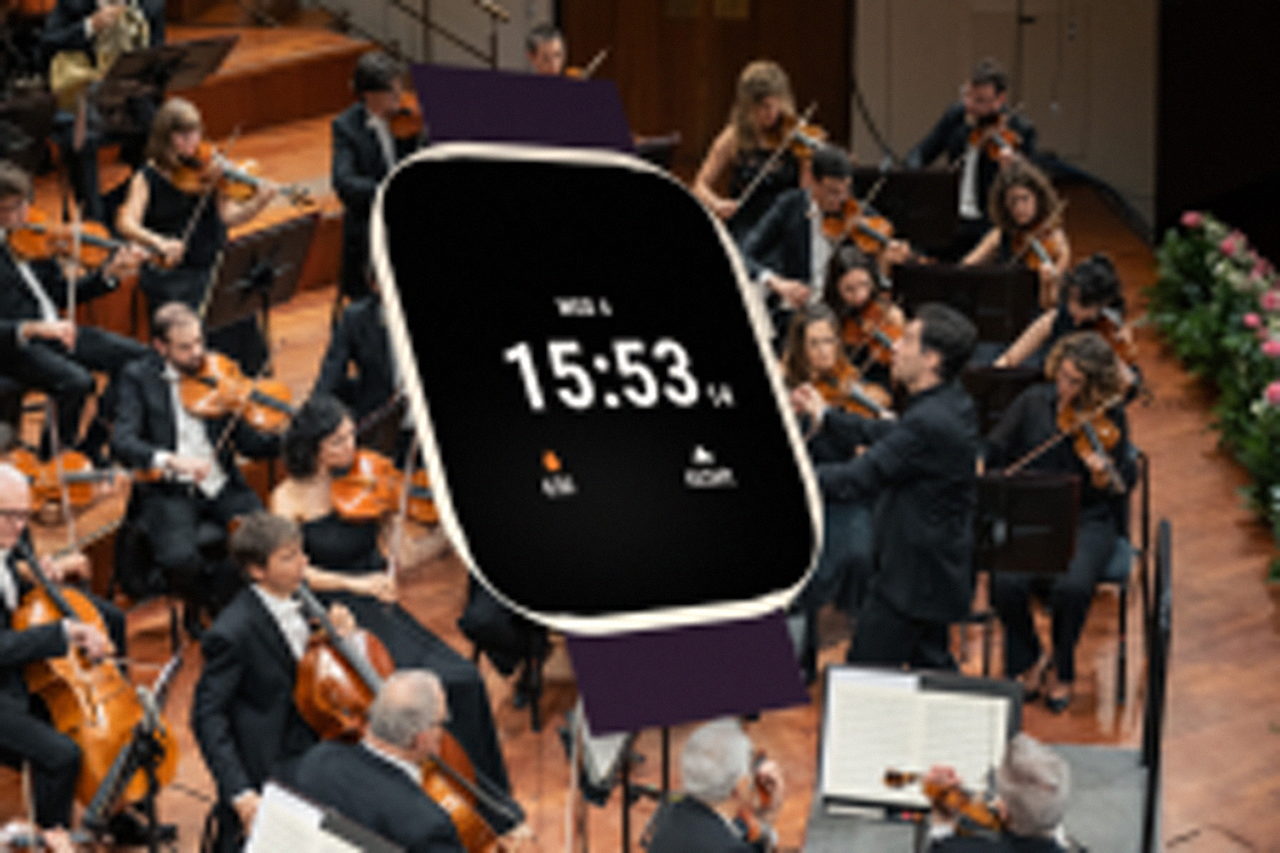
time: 15:53
